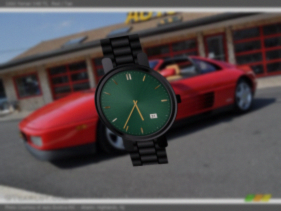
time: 5:36
